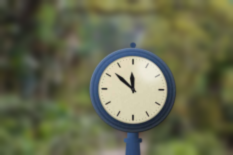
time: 11:52
